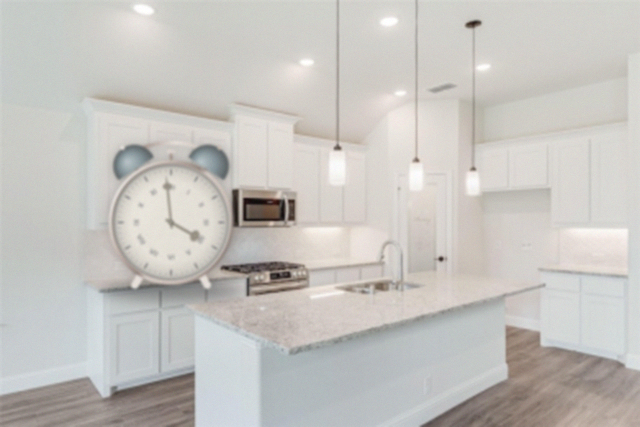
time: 3:59
